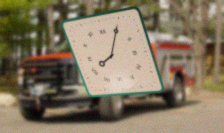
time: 8:05
